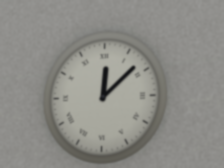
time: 12:08
